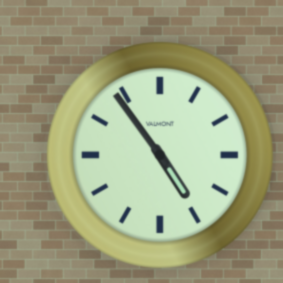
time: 4:54
